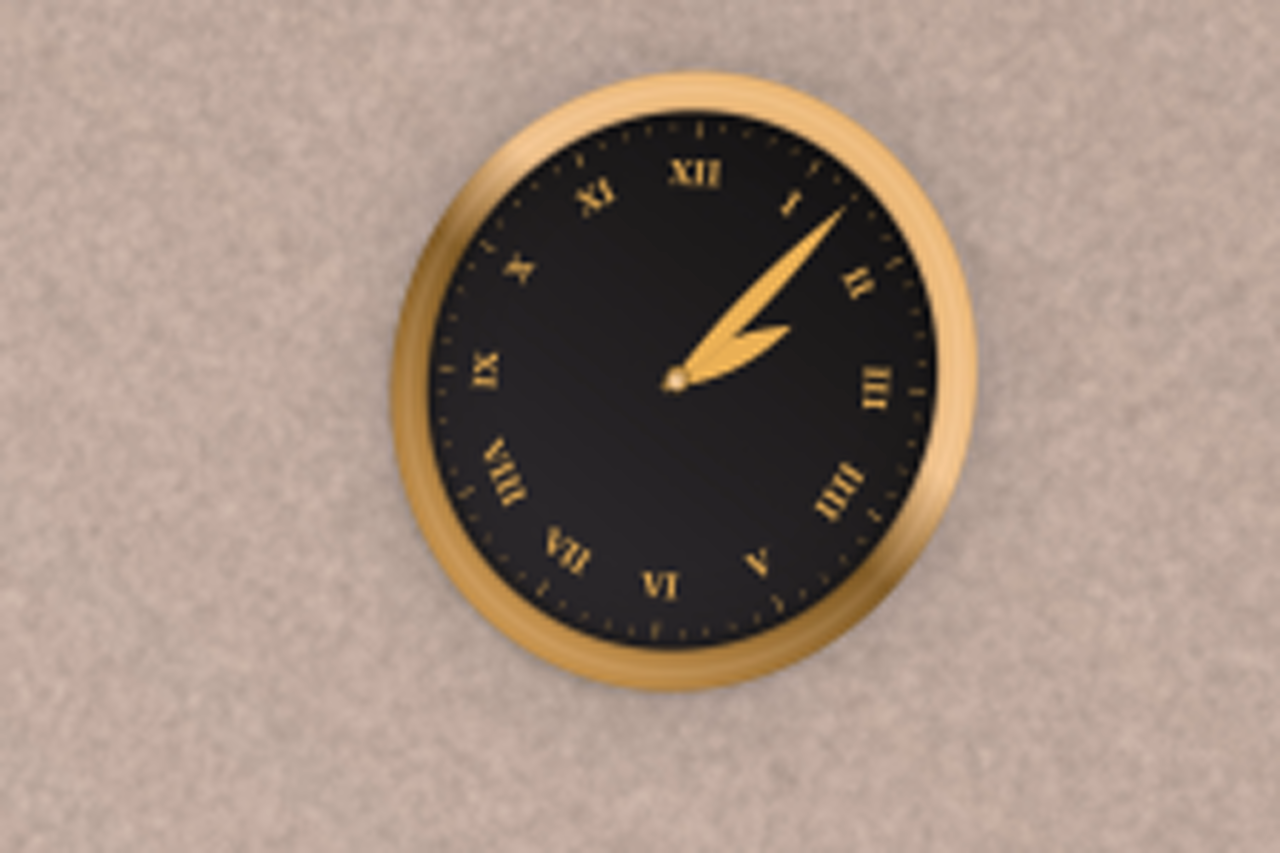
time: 2:07
